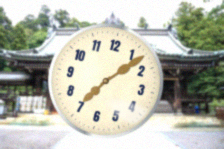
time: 7:07
